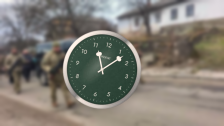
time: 11:07
